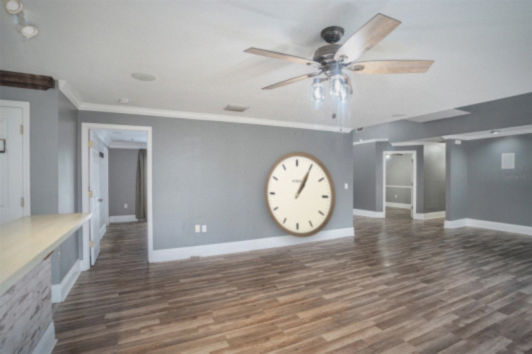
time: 1:05
